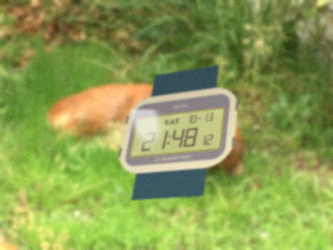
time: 21:48
